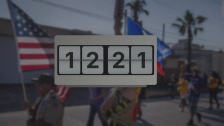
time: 12:21
